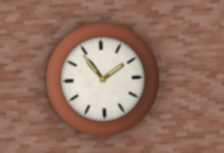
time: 1:54
